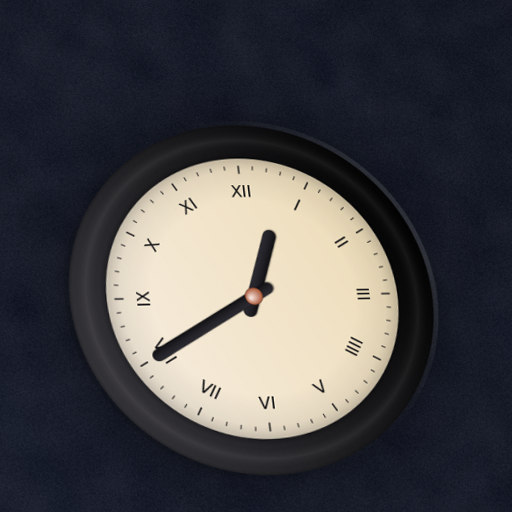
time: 12:40
